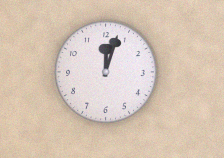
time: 12:03
